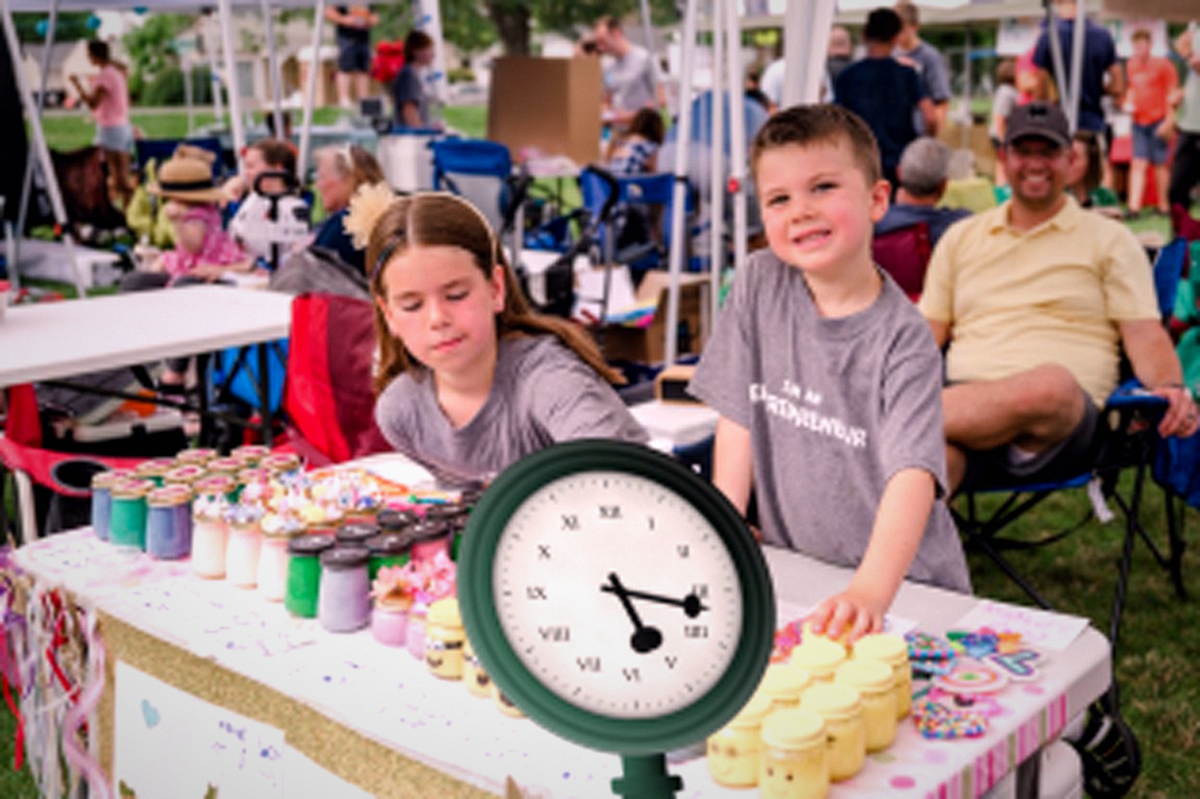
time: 5:17
